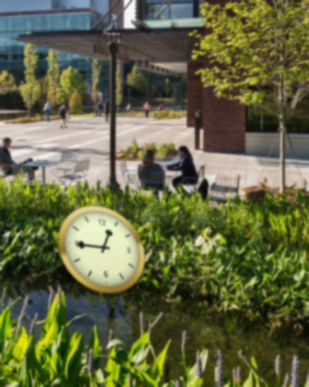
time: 12:45
